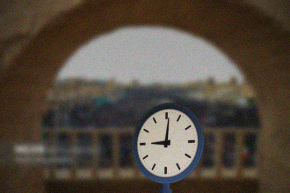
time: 9:01
